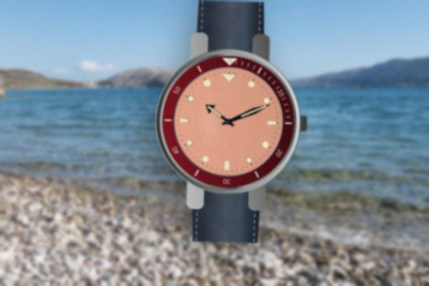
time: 10:11
